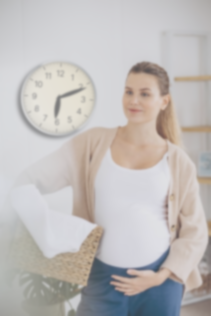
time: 6:11
